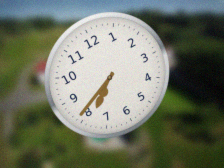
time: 7:41
